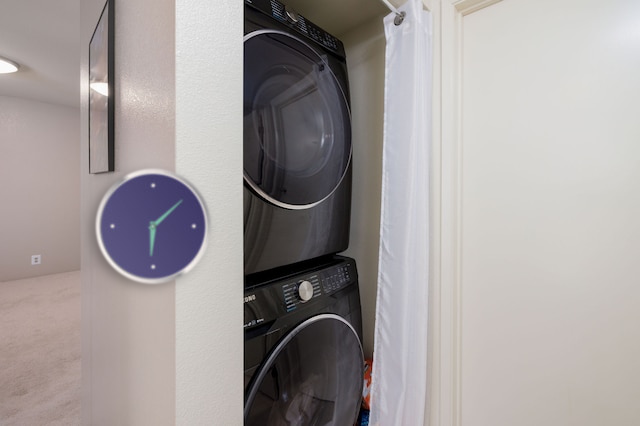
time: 6:08
